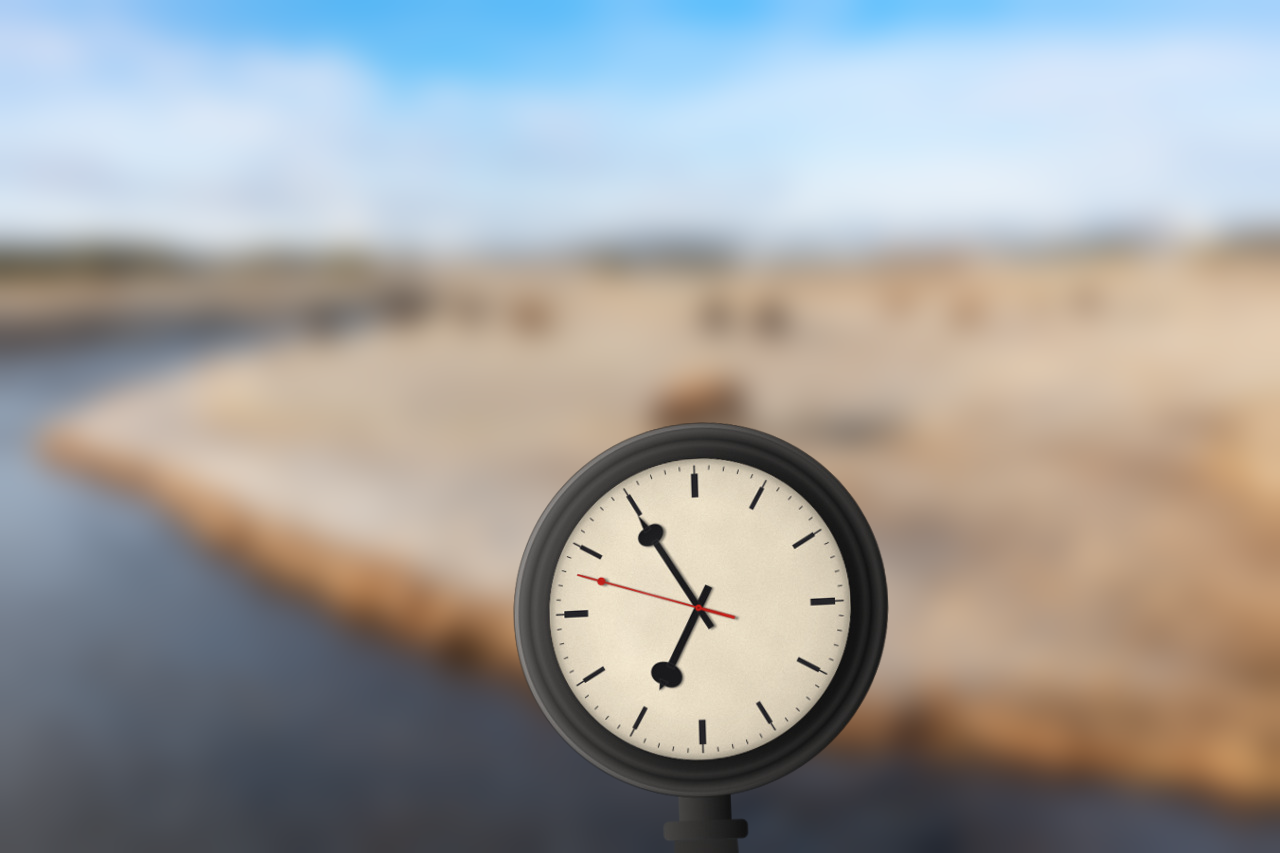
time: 6:54:48
